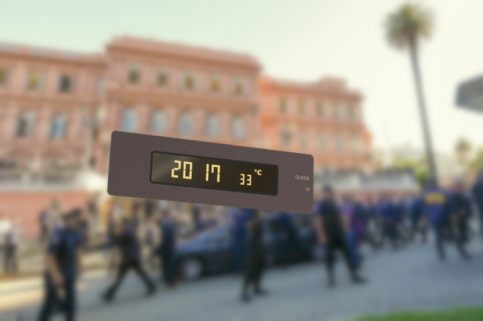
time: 20:17
